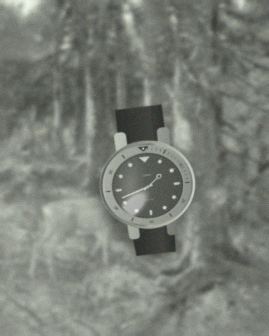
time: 1:42
